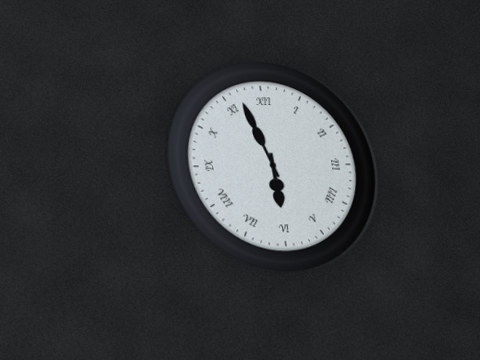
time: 5:57
